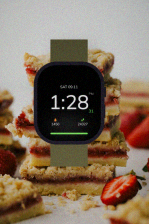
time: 1:28
